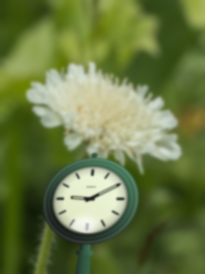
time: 9:10
